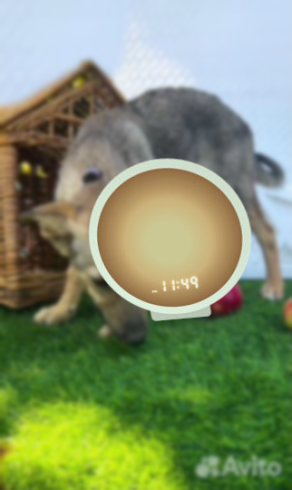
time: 11:49
